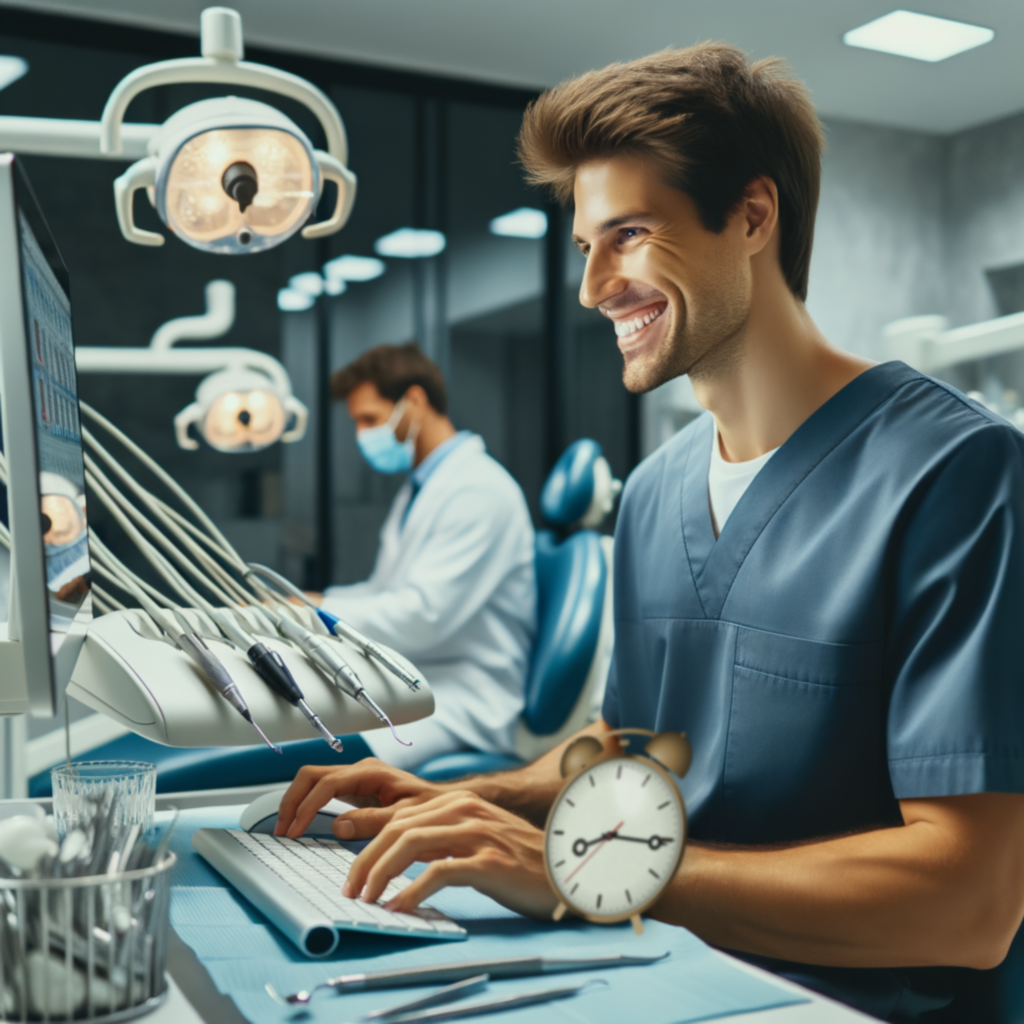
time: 8:15:37
